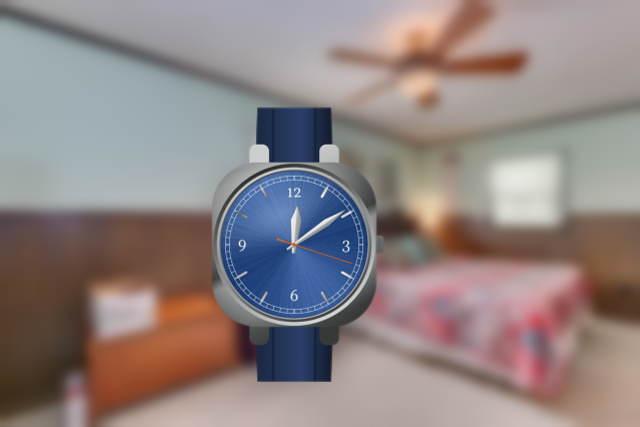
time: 12:09:18
